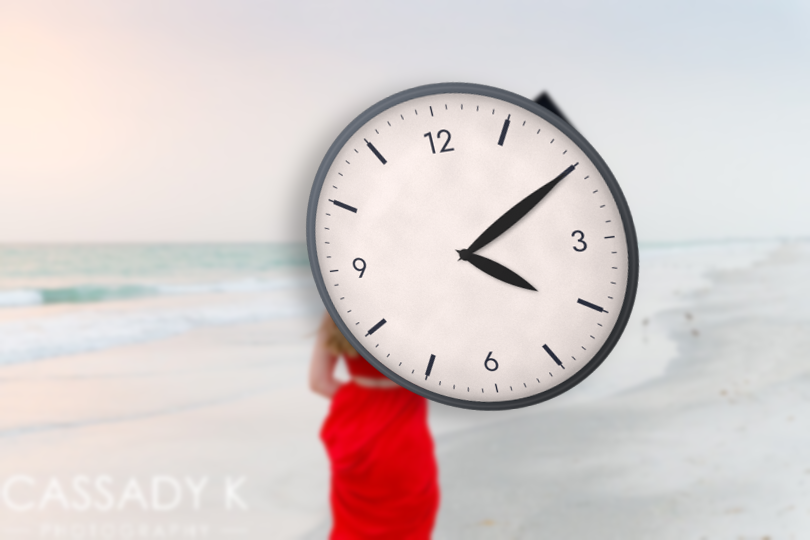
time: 4:10
